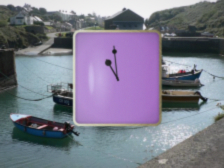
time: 10:59
